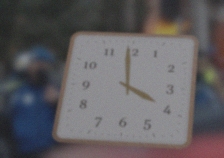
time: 3:59
